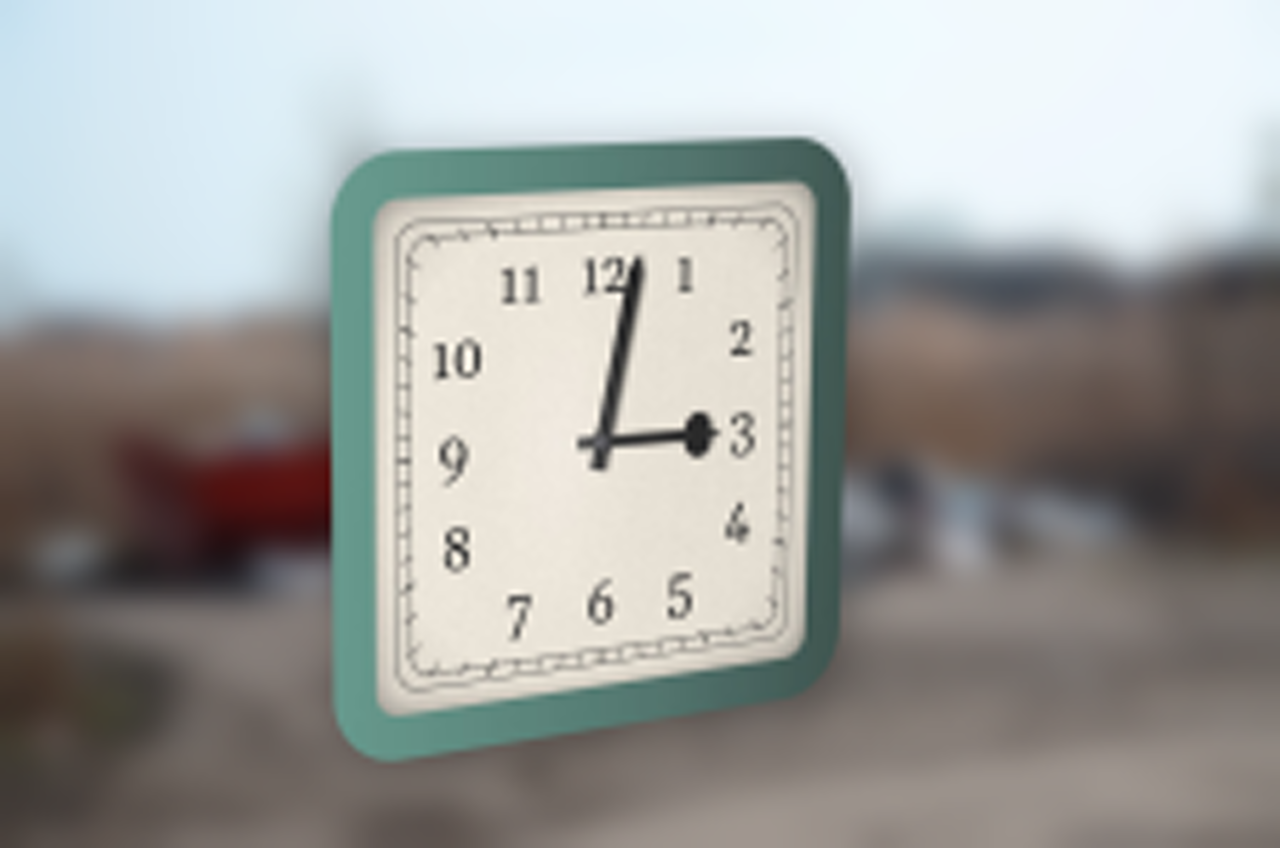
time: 3:02
